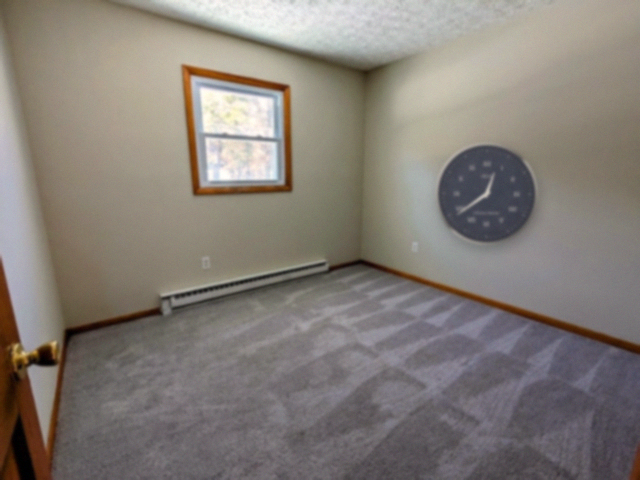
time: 12:39
